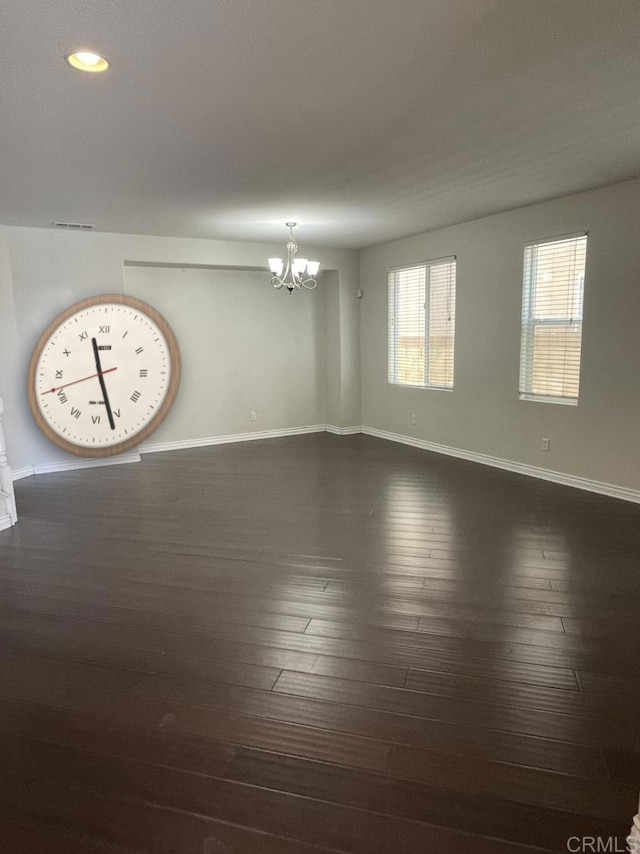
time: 11:26:42
